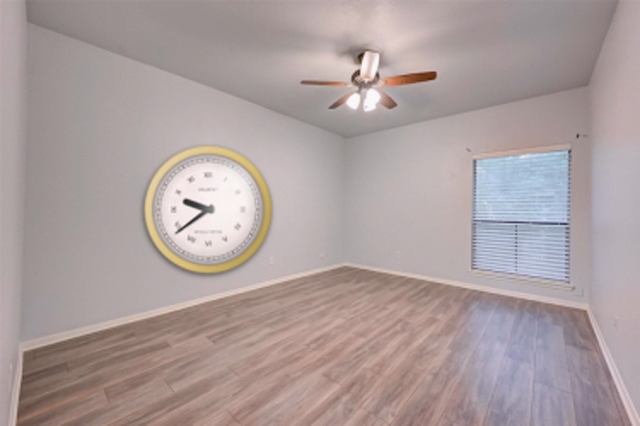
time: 9:39
